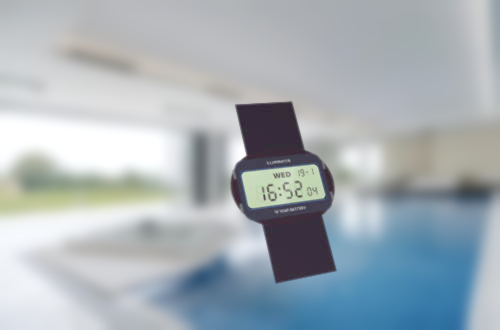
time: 16:52
